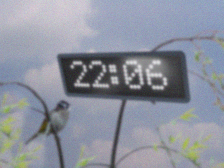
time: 22:06
